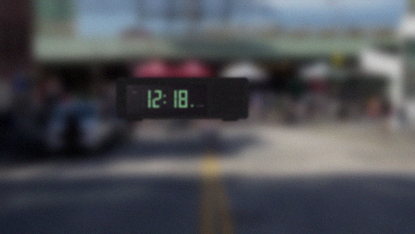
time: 12:18
